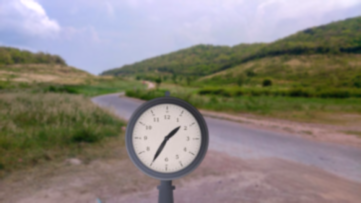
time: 1:35
